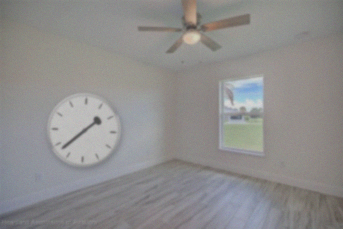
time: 1:38
